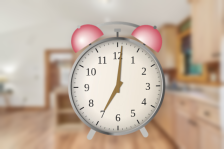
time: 7:01
